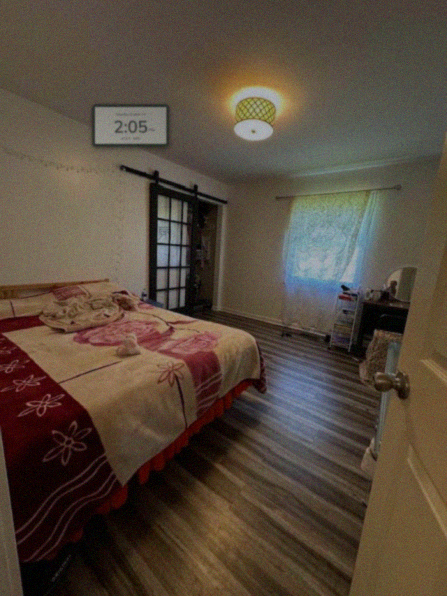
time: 2:05
